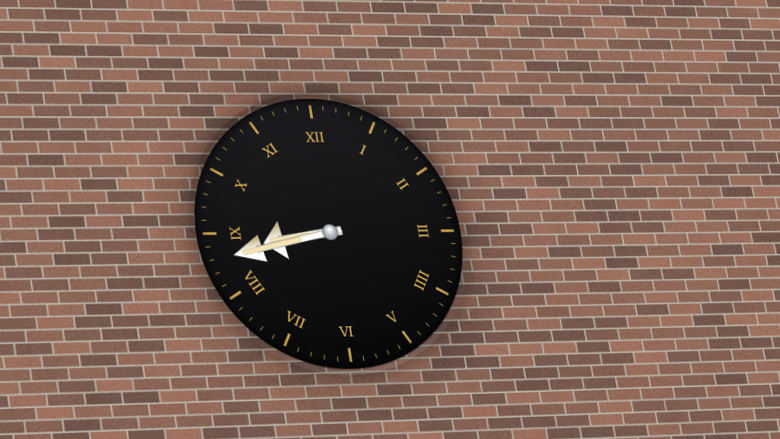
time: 8:43
